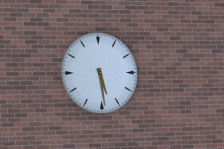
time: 5:29
